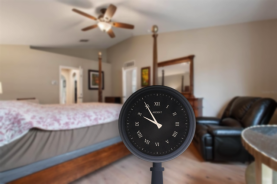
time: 9:55
